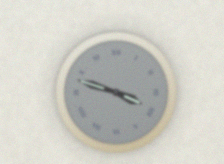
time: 3:48
